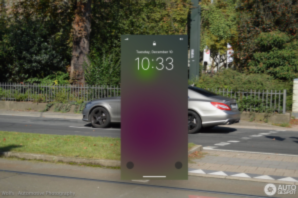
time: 10:33
